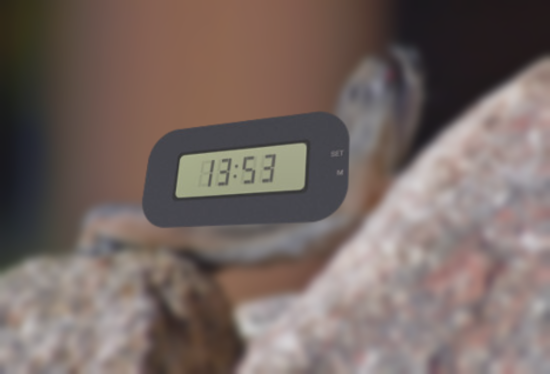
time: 13:53
